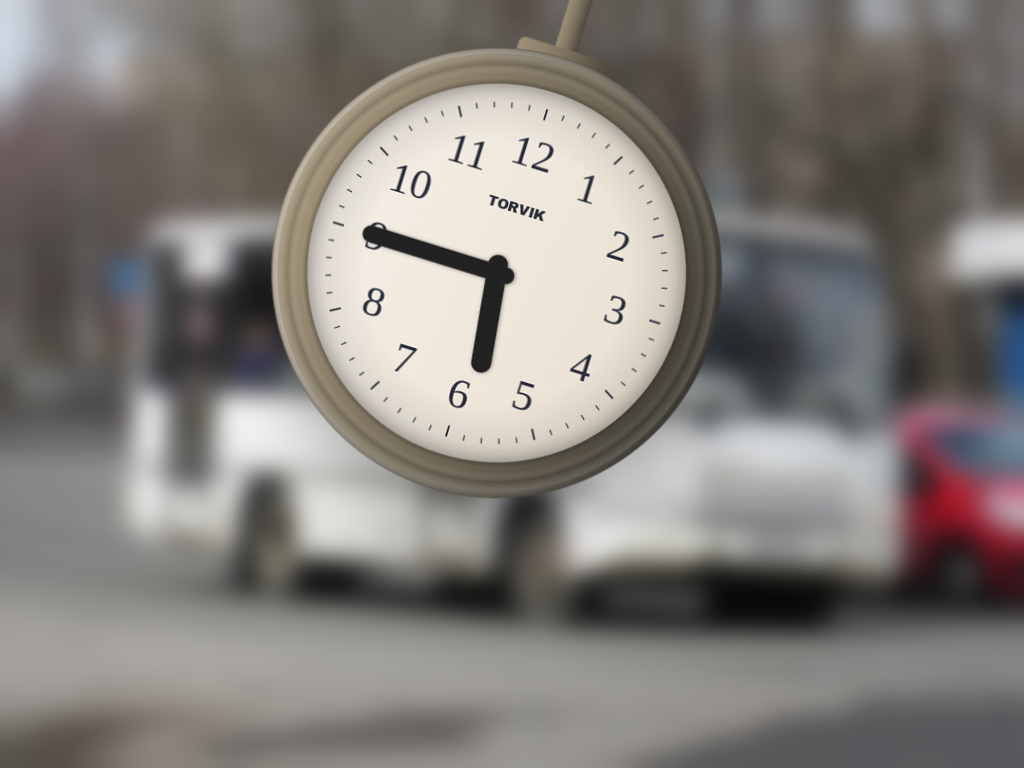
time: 5:45
